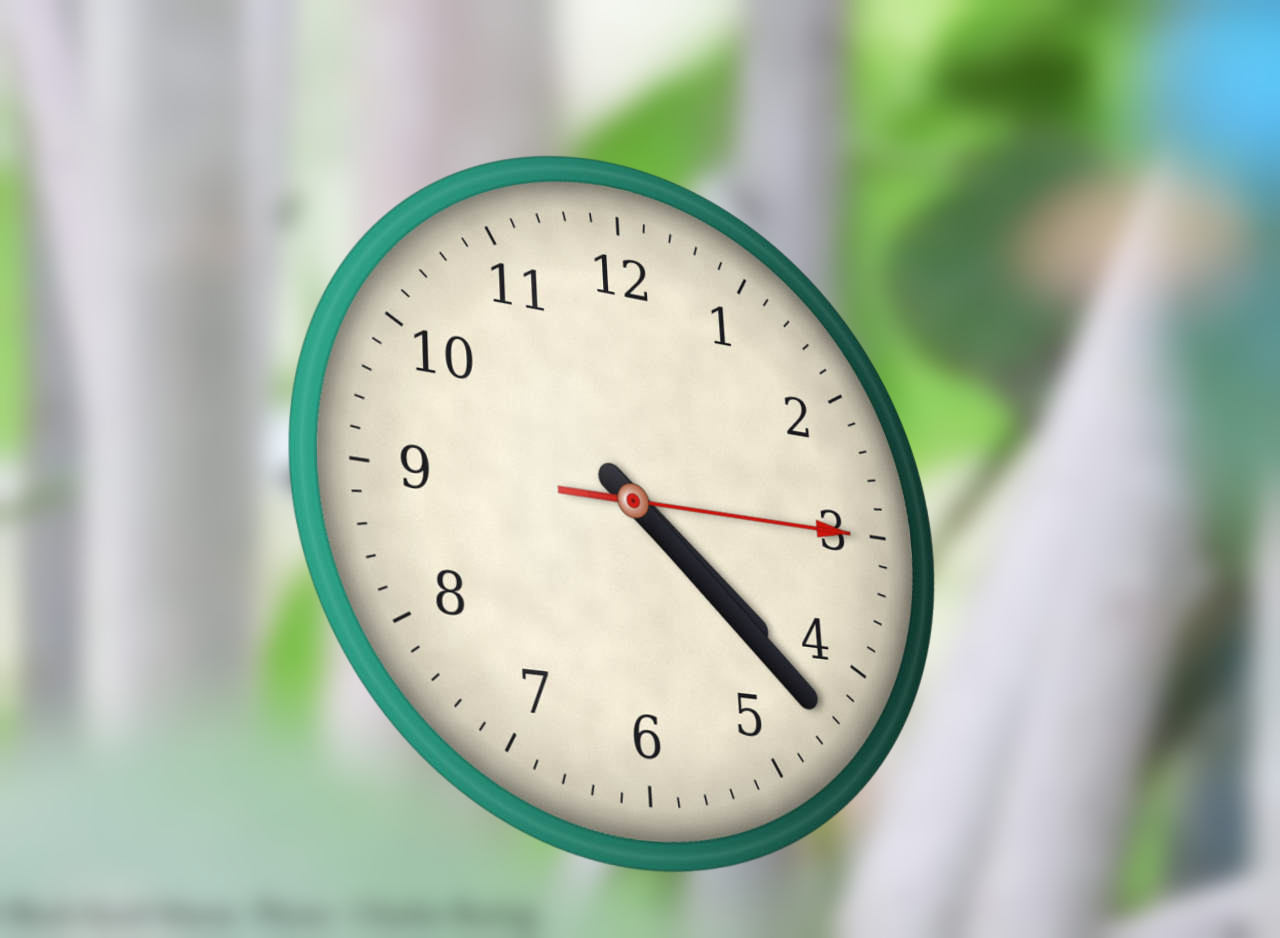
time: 4:22:15
